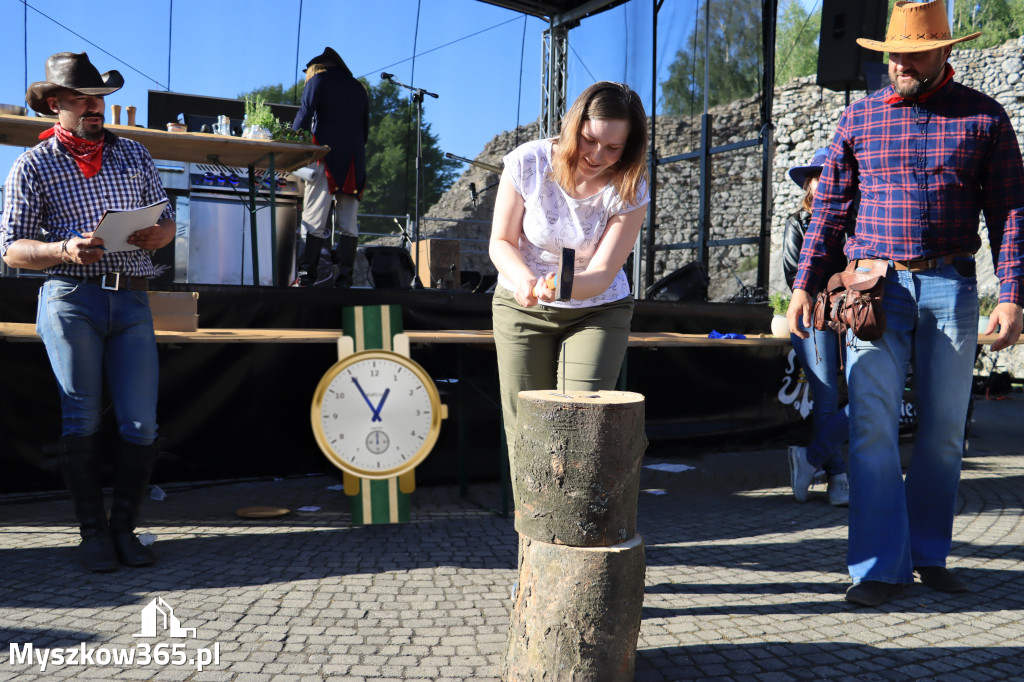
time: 12:55
